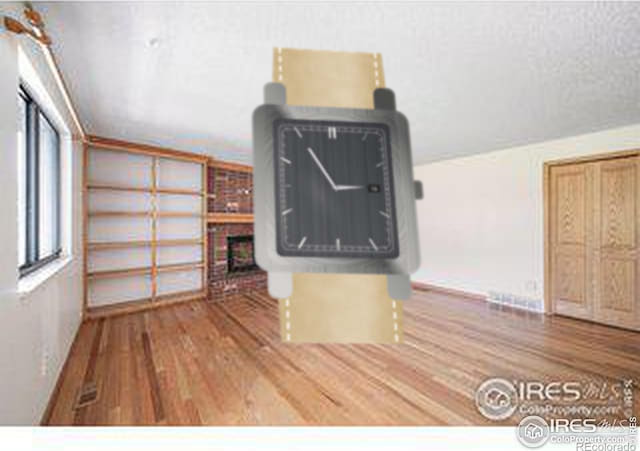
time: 2:55
